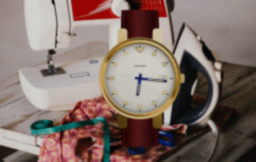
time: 6:16
